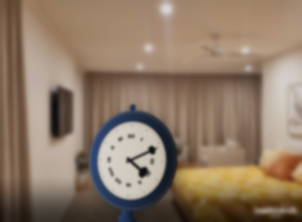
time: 4:11
